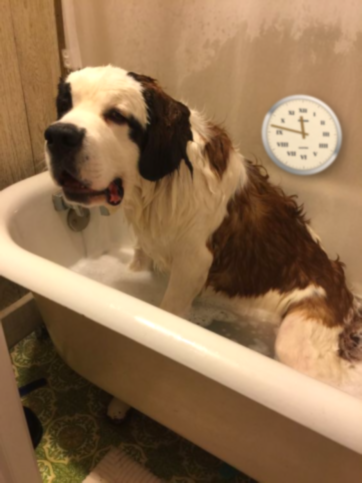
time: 11:47
